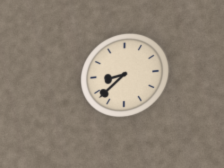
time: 8:38
